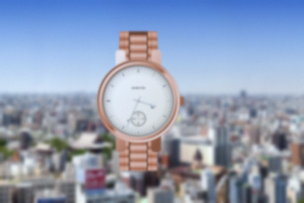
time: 3:34
